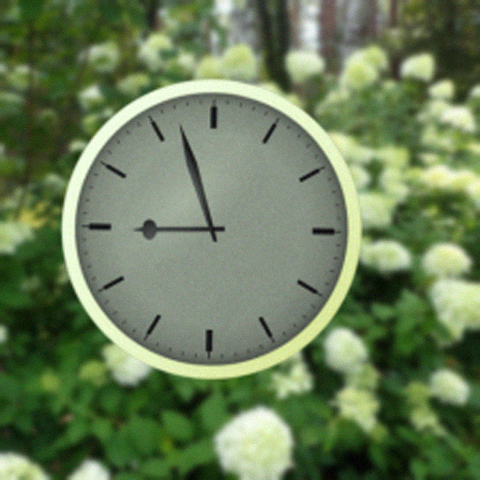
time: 8:57
